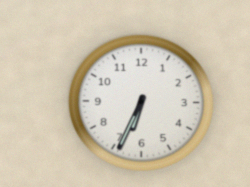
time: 6:34
